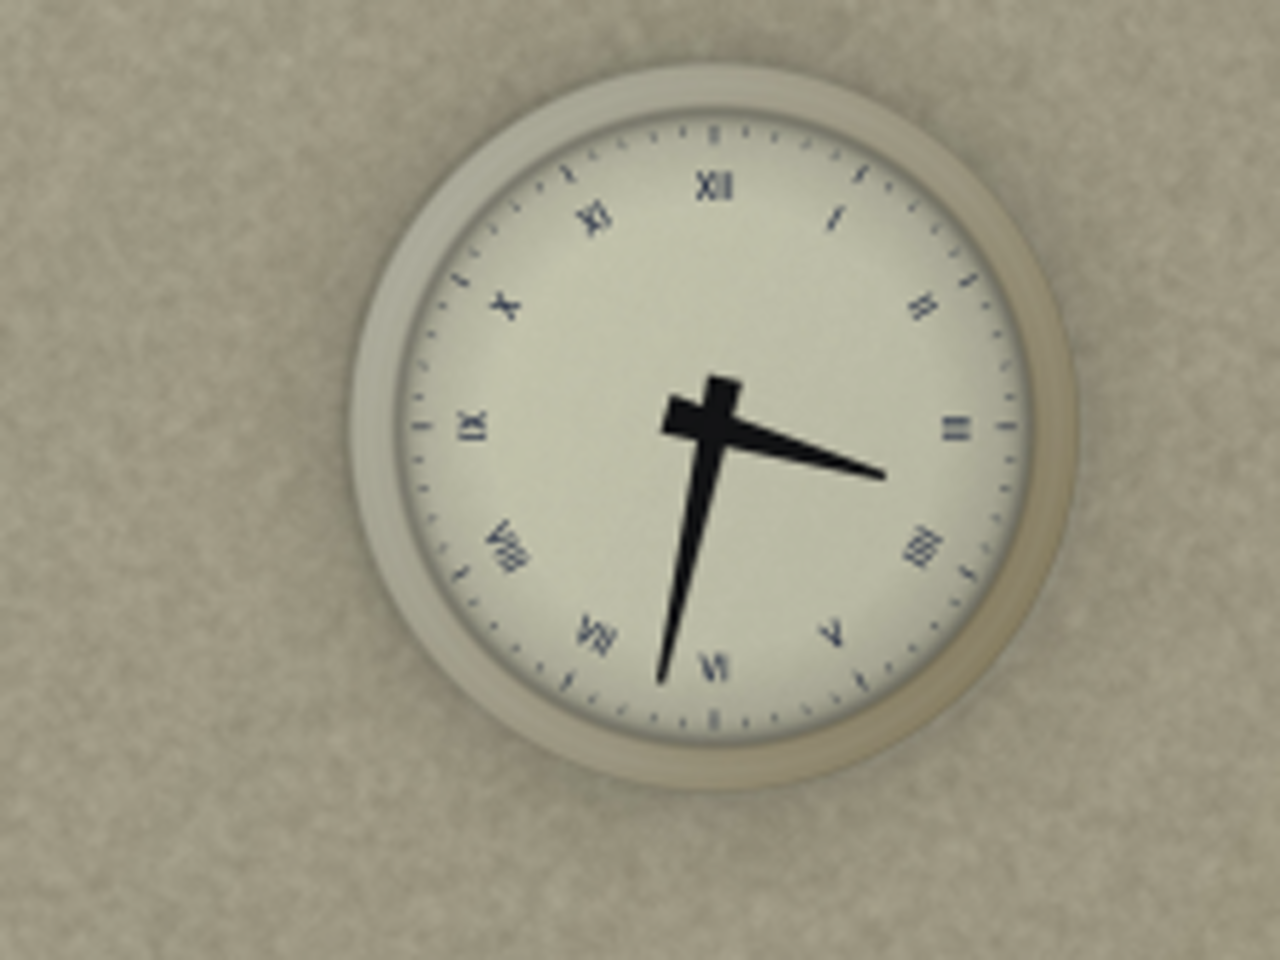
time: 3:32
